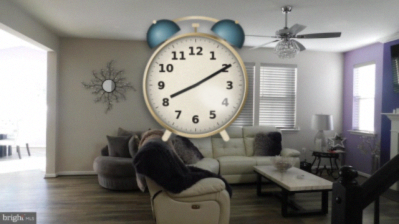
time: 8:10
